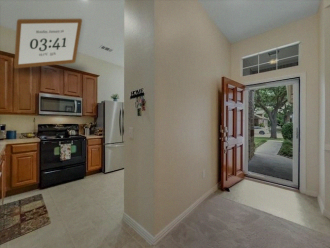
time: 3:41
